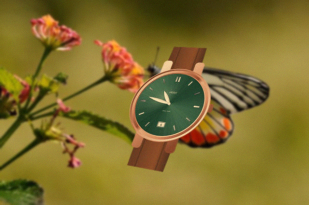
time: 10:47
